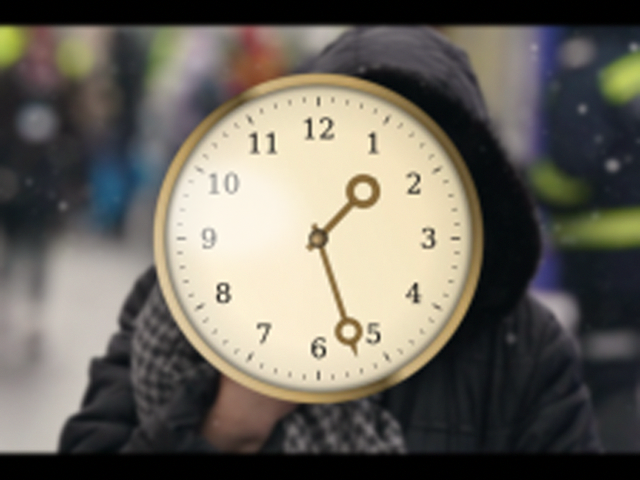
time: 1:27
